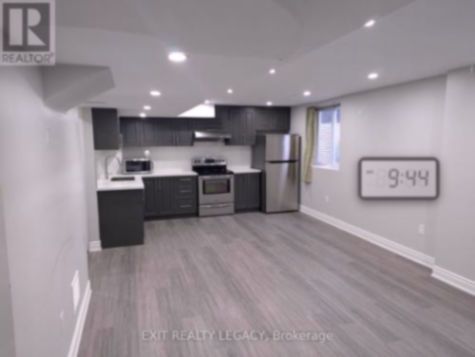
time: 9:44
